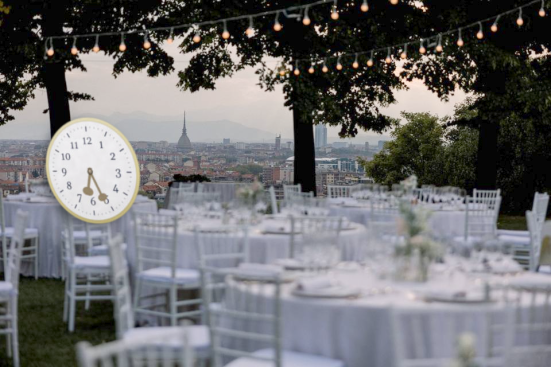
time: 6:26
